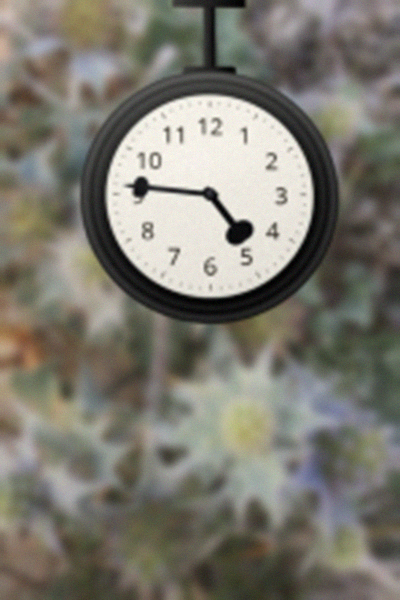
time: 4:46
